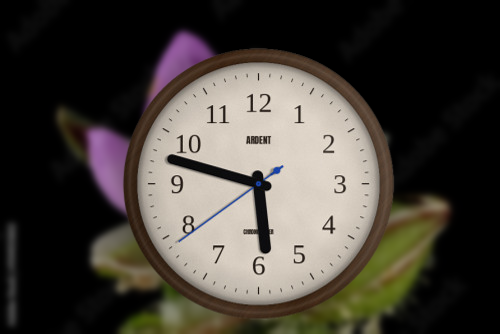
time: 5:47:39
